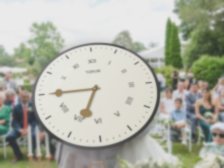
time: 6:45
